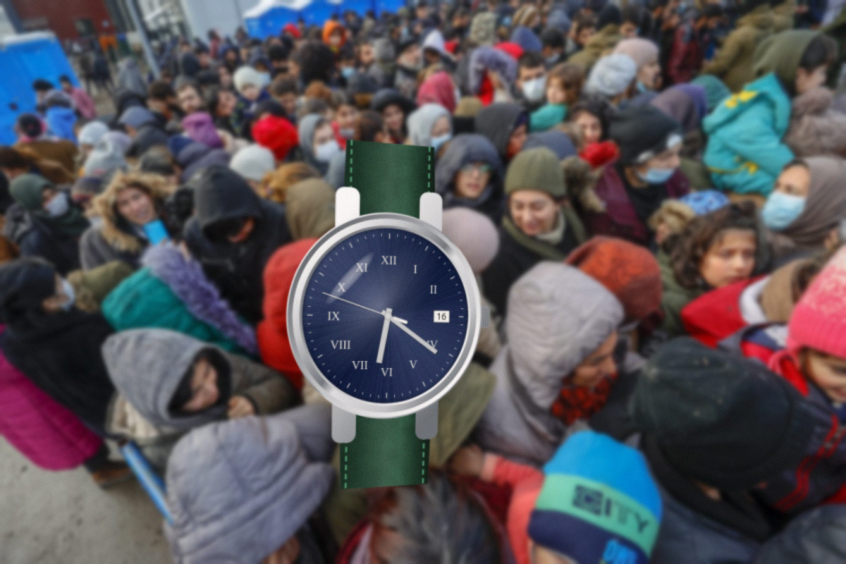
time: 6:20:48
